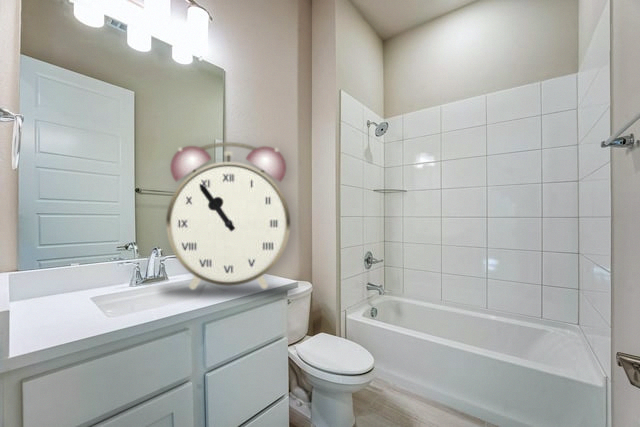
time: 10:54
